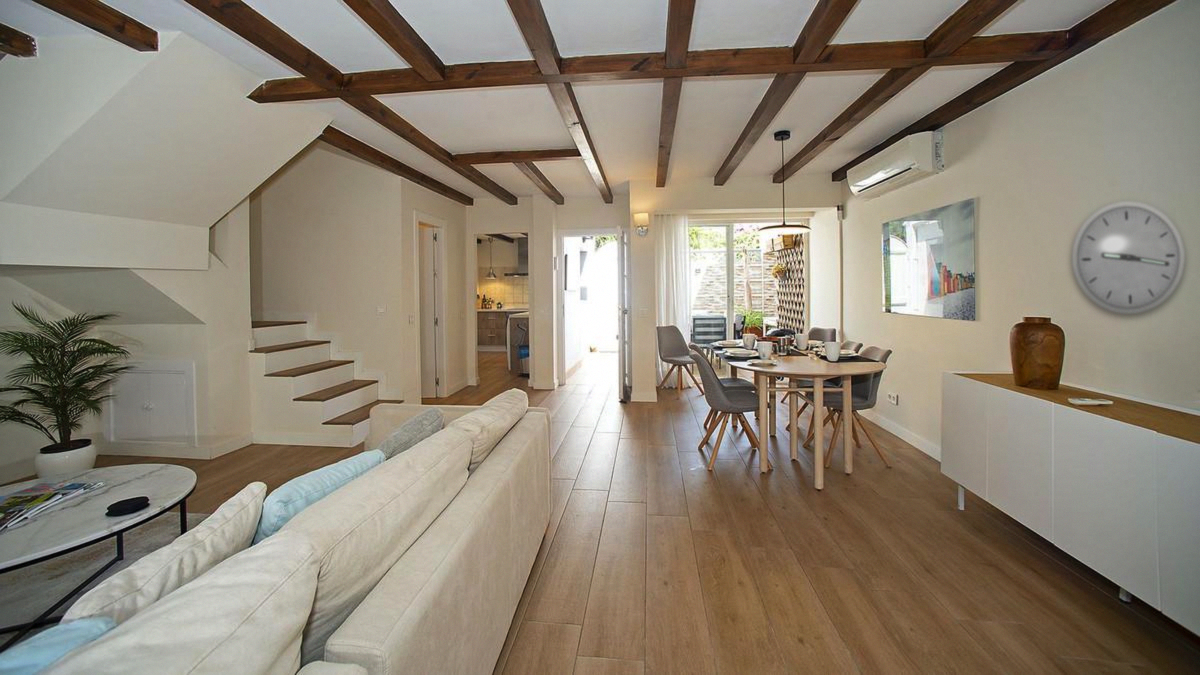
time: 9:17
